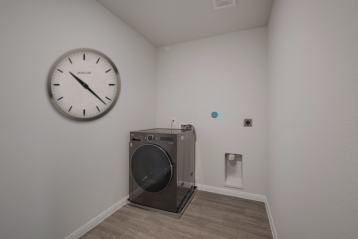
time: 10:22
